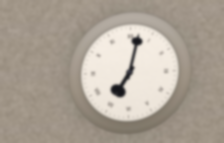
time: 7:02
